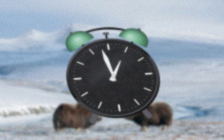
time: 12:58
